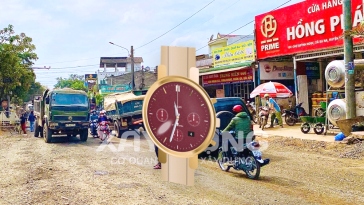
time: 11:33
